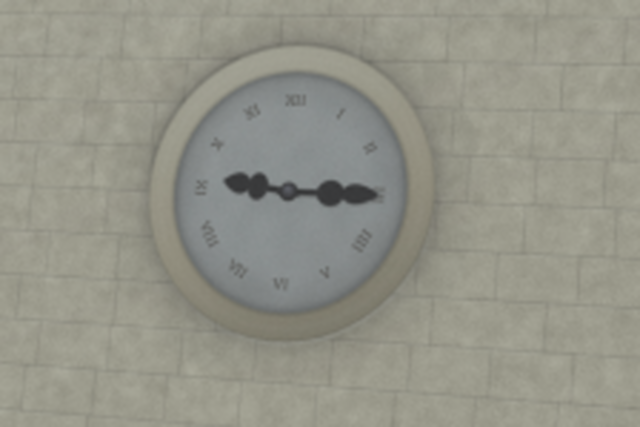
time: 9:15
